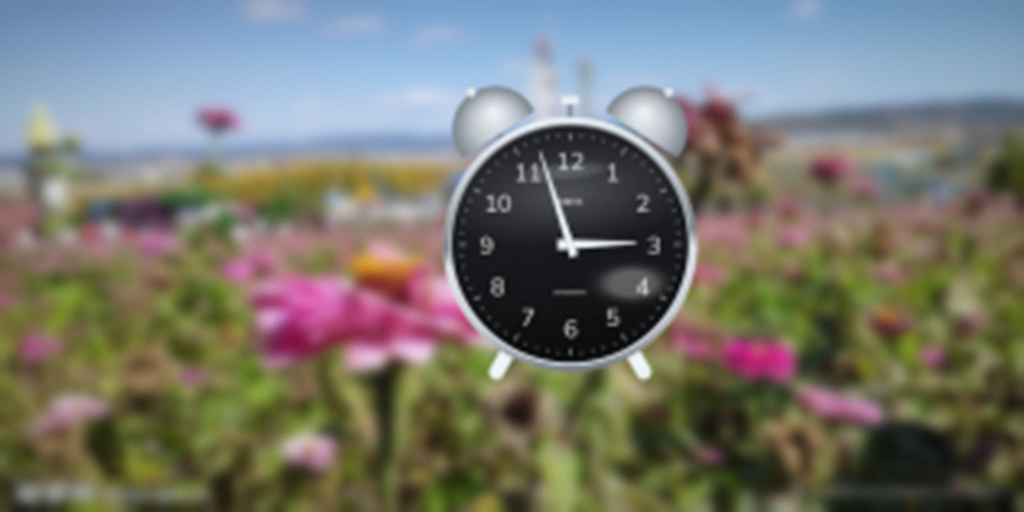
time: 2:57
